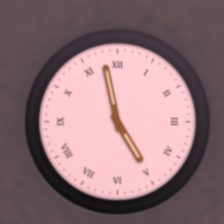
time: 4:58
